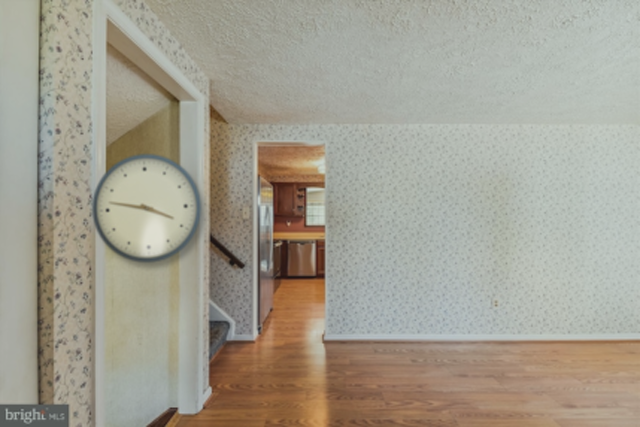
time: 3:47
